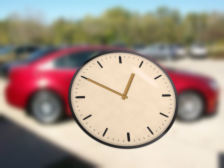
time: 12:50
